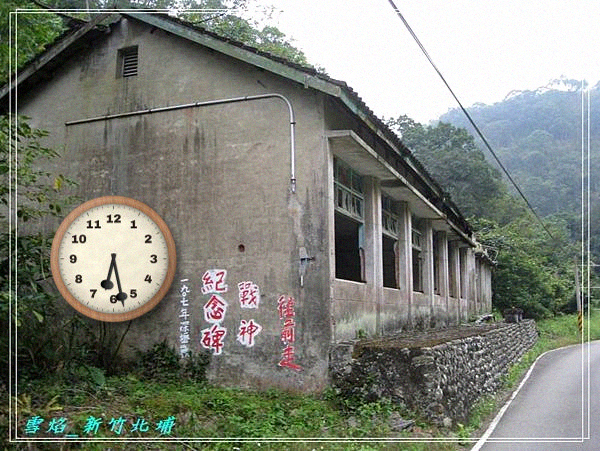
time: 6:28
